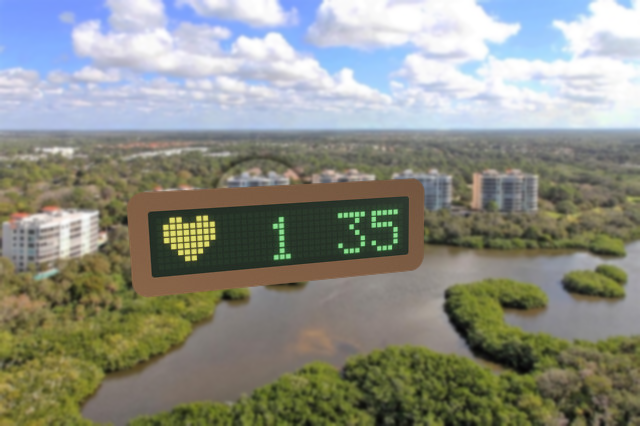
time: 1:35
